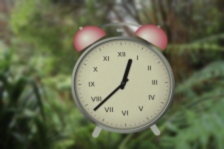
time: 12:38
